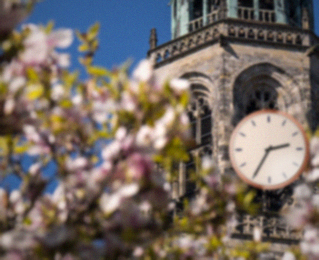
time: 2:35
